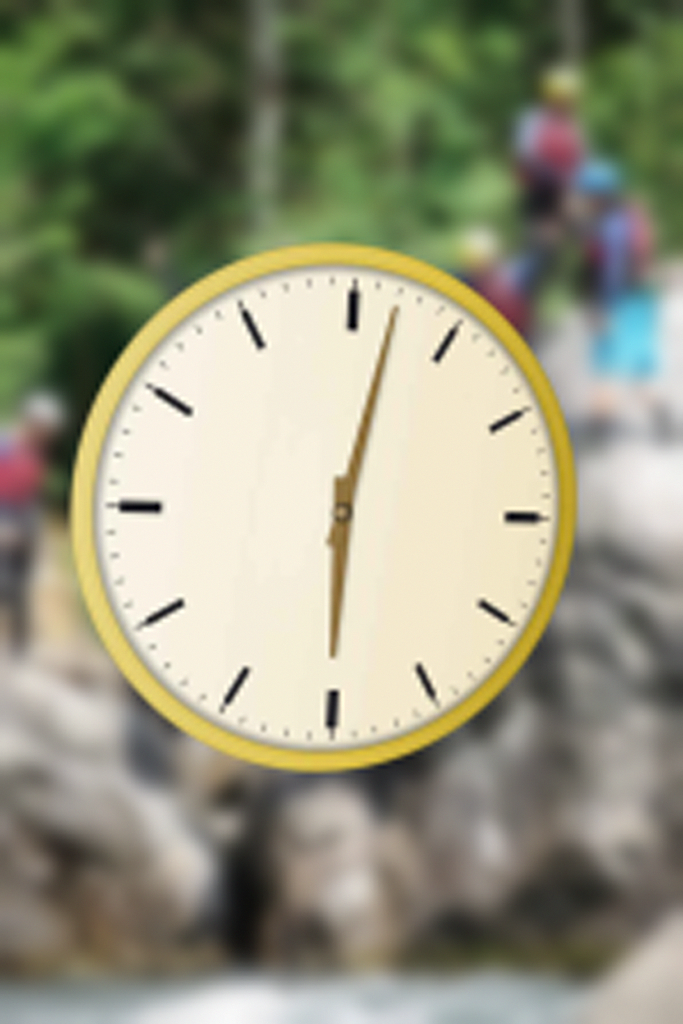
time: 6:02
